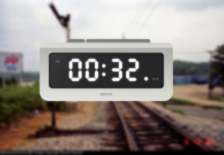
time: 0:32
